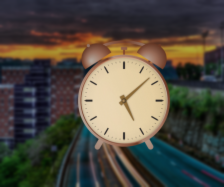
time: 5:08
